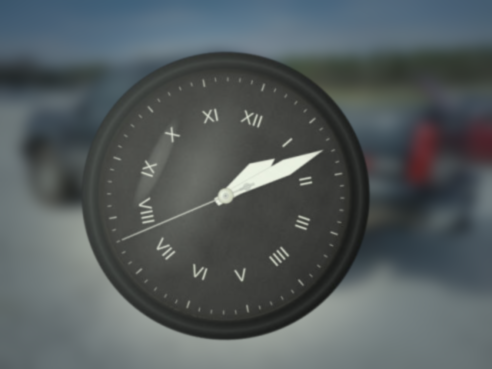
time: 1:07:38
